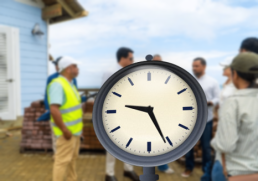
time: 9:26
